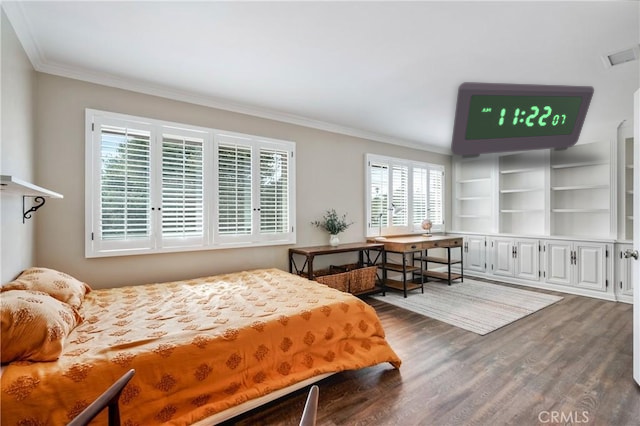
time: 11:22:07
